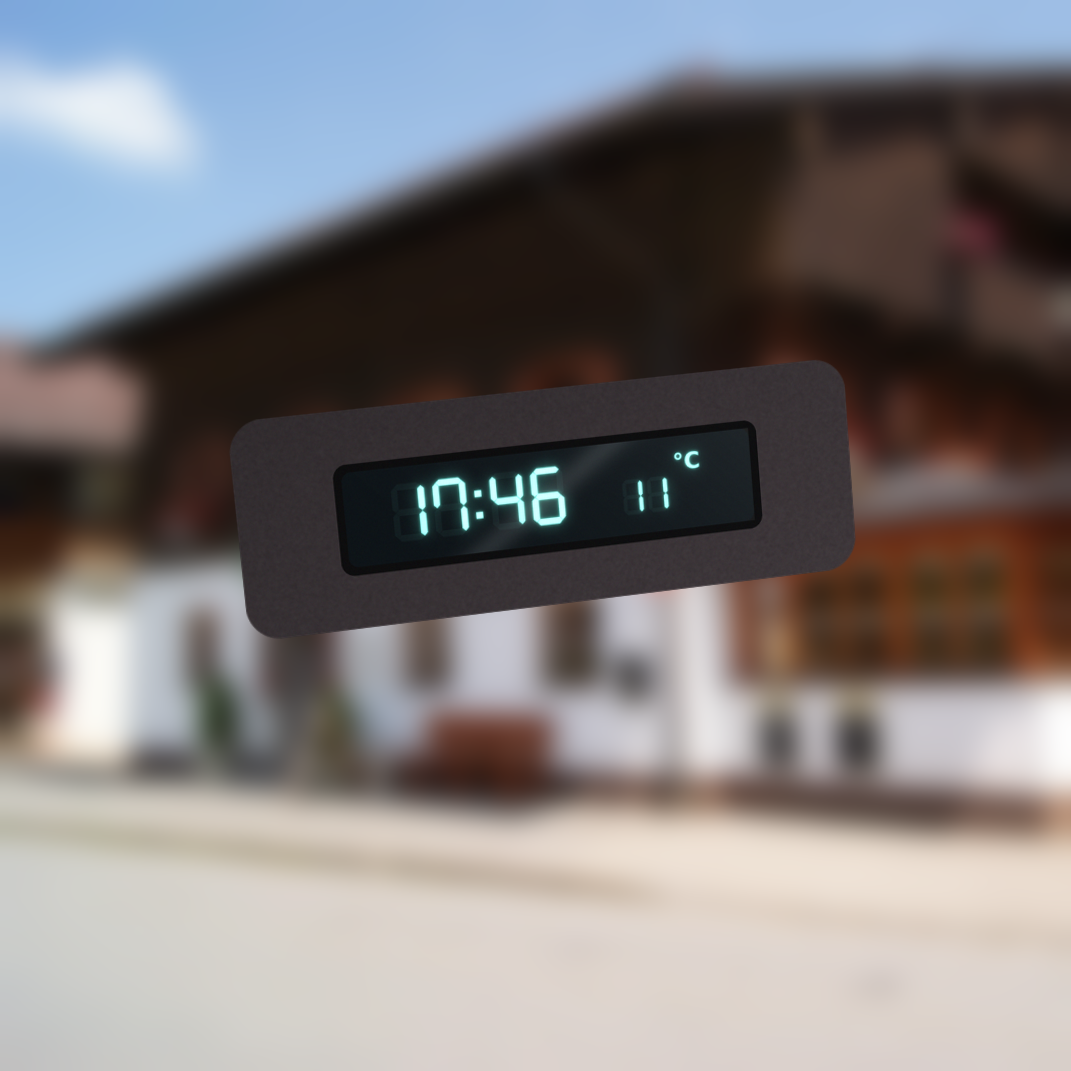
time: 17:46
